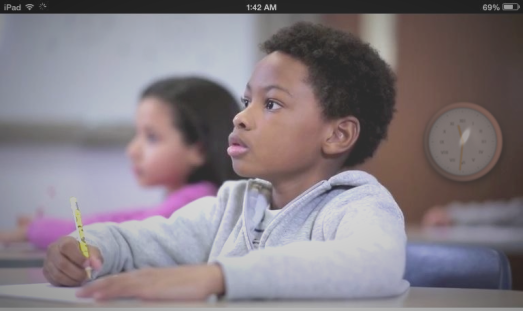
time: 11:31
